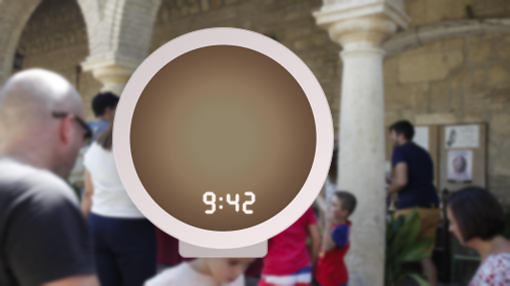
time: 9:42
